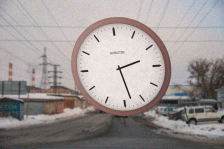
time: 2:28
